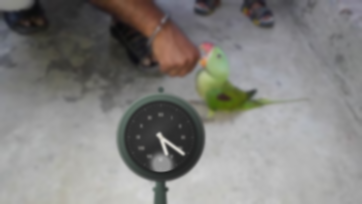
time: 5:21
